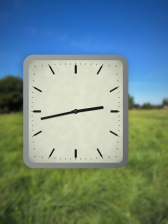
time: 2:43
